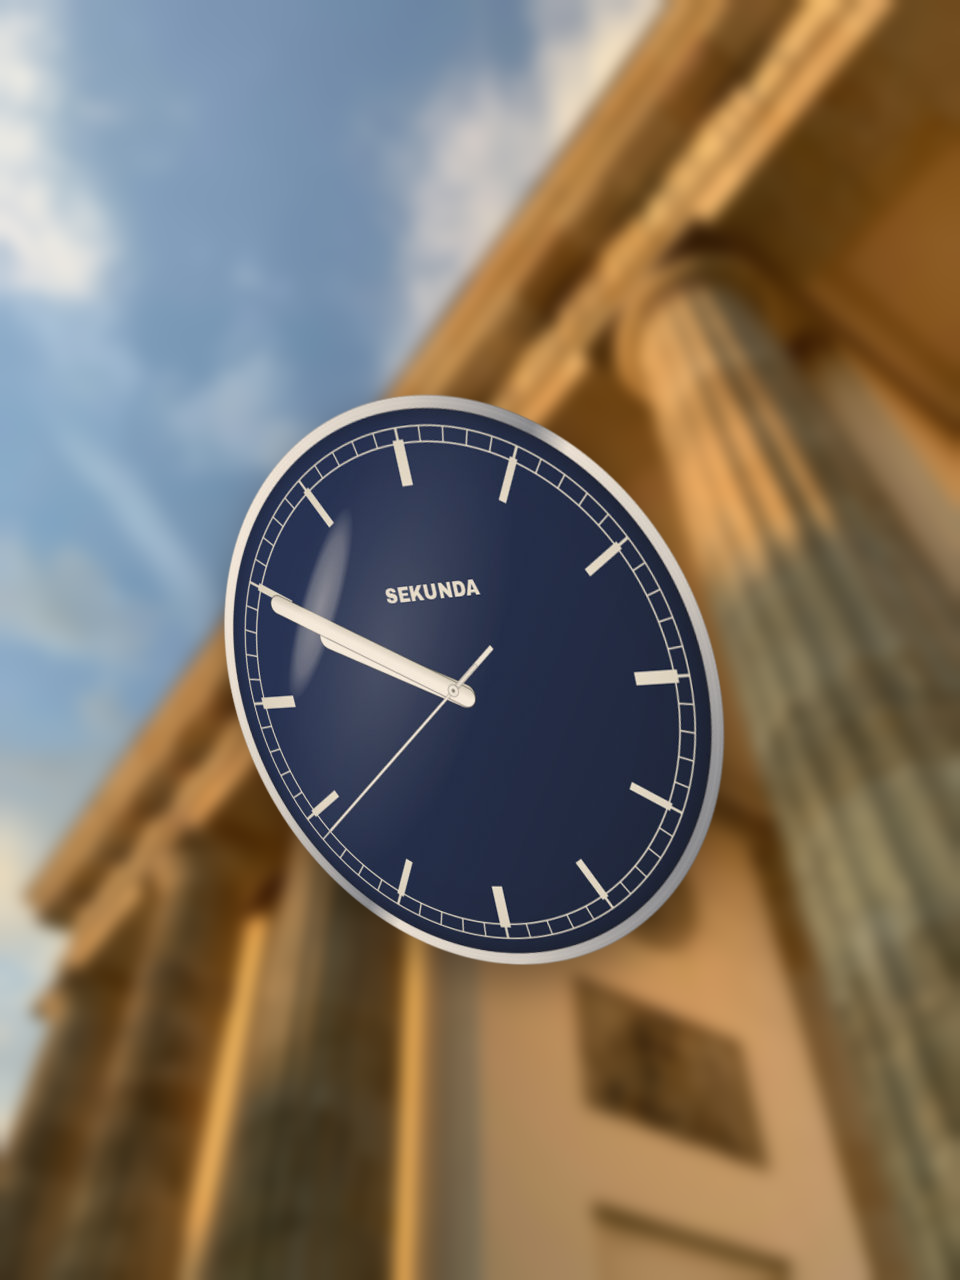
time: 9:49:39
